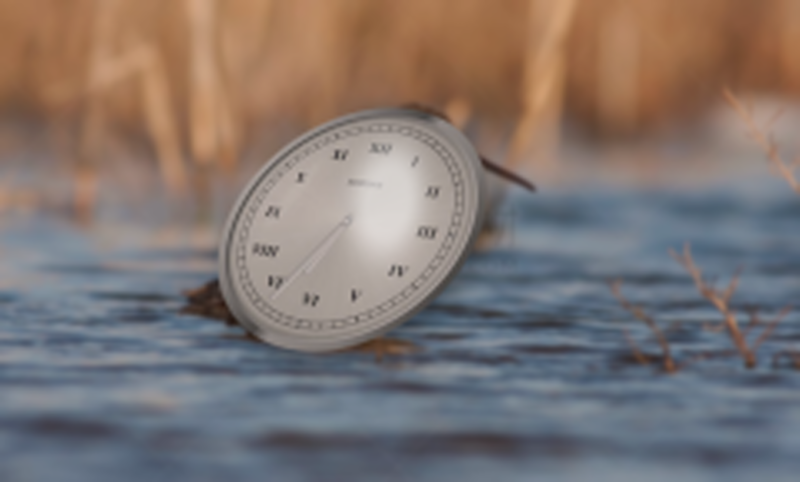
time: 6:34
